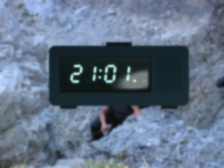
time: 21:01
